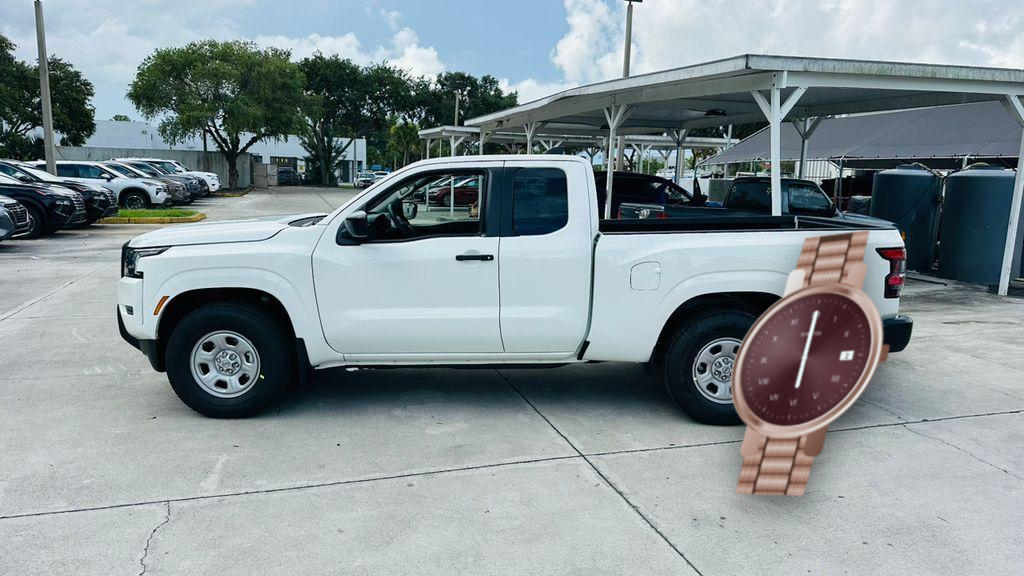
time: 6:00
